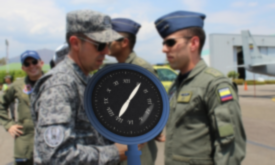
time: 7:06
